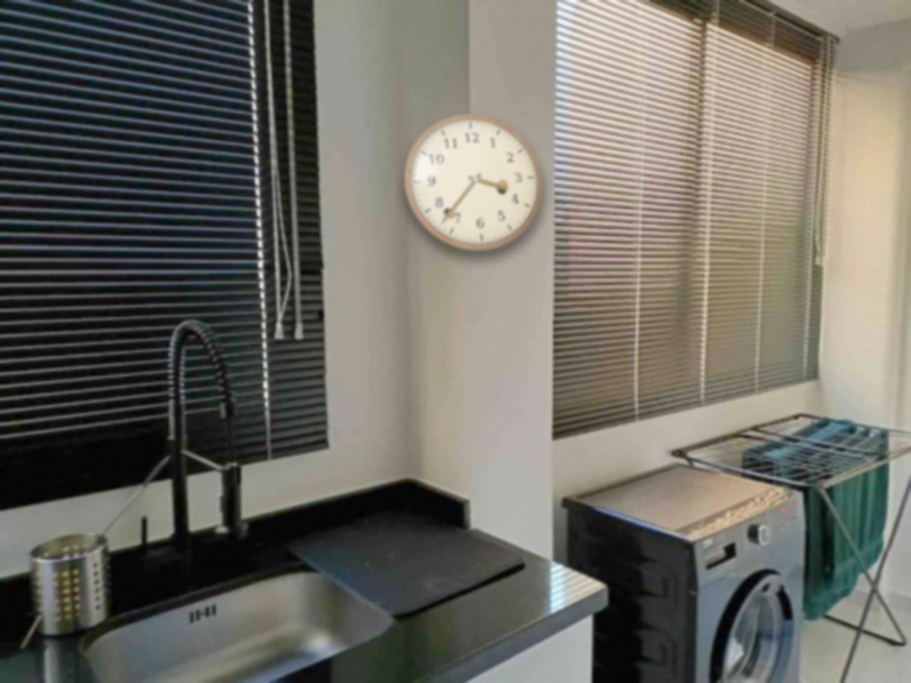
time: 3:37
